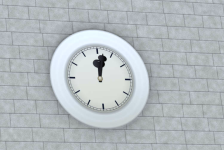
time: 12:02
